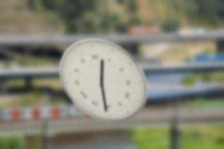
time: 12:31
